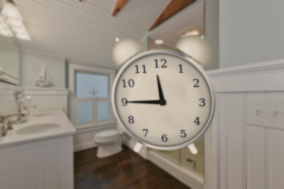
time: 11:45
